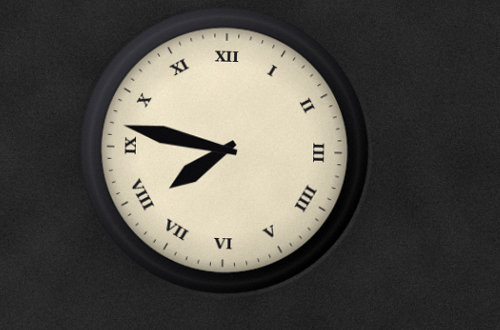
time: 7:47
